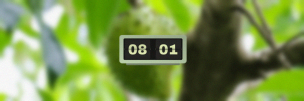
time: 8:01
